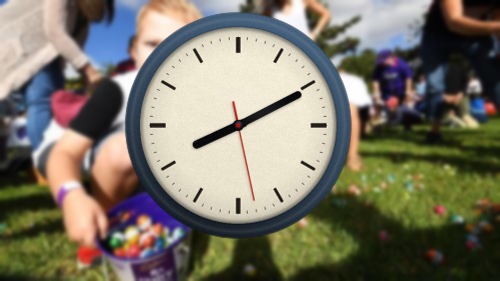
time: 8:10:28
